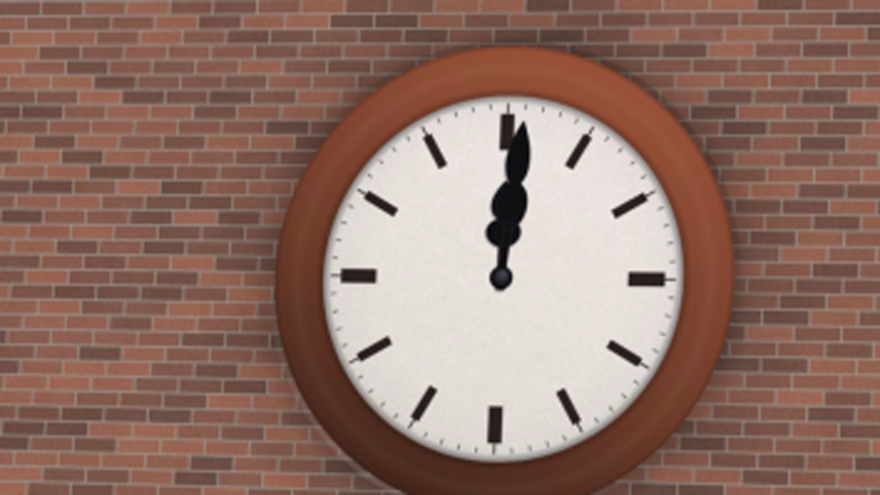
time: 12:01
